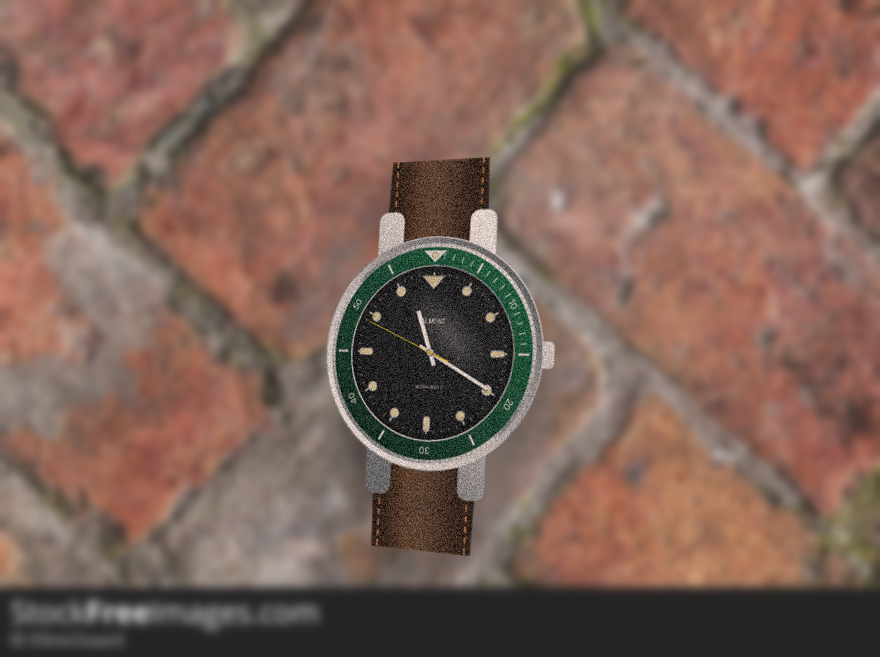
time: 11:19:49
